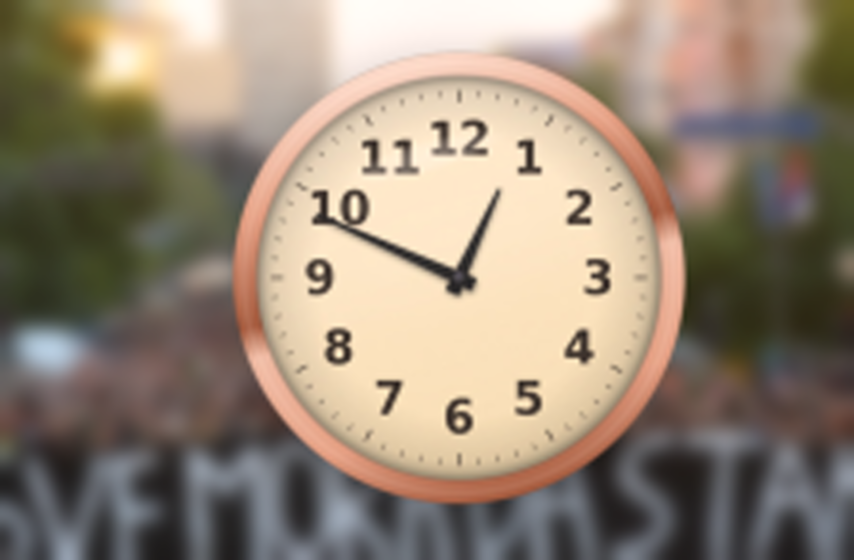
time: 12:49
